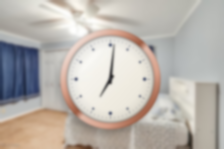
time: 7:01
